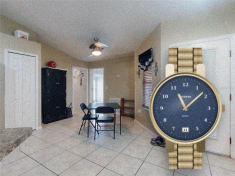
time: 11:08
